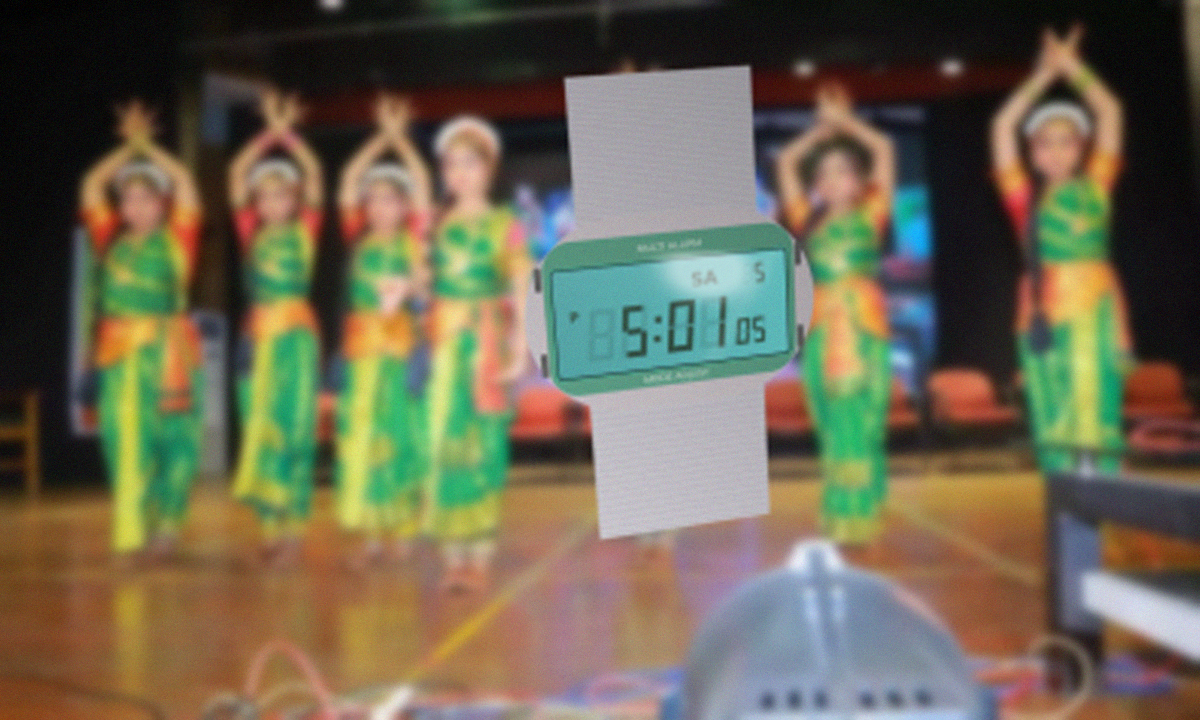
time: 5:01:05
